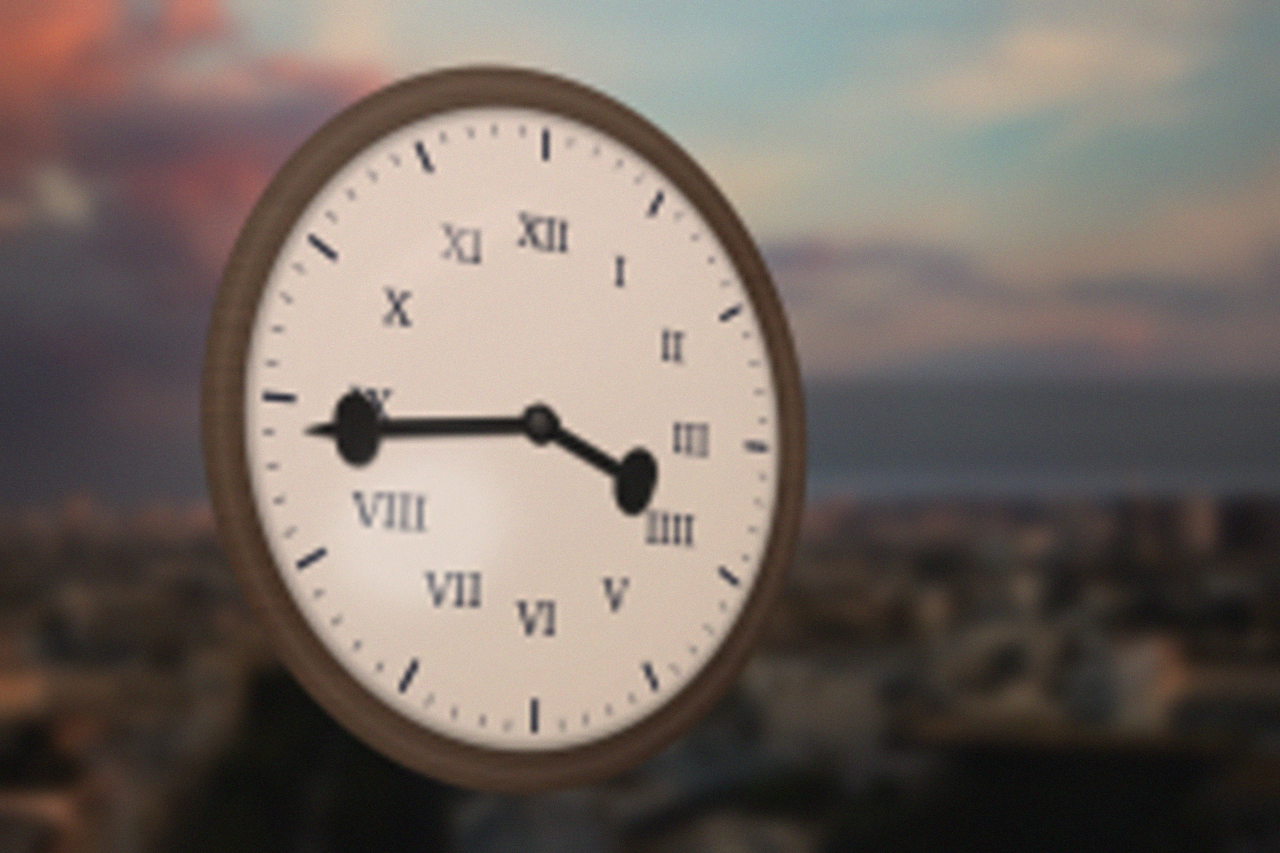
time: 3:44
